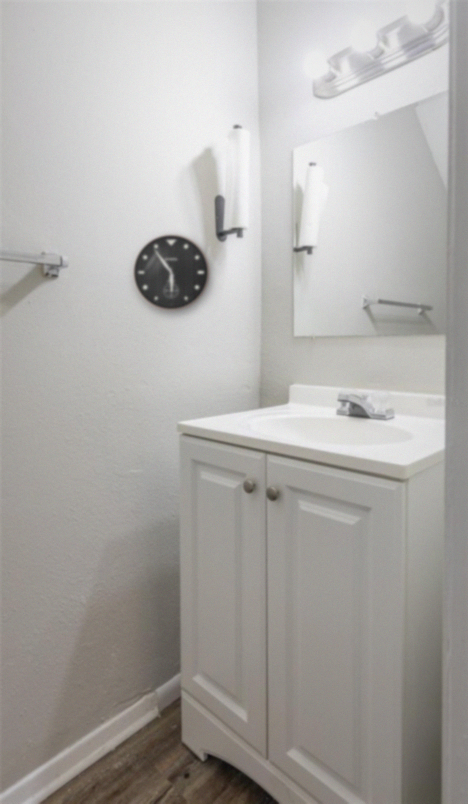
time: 5:54
